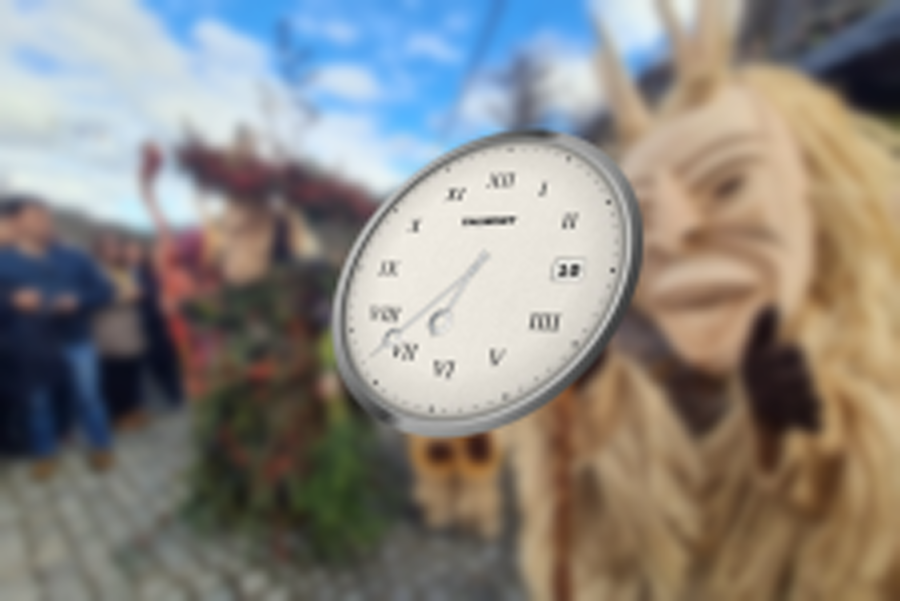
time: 6:37
